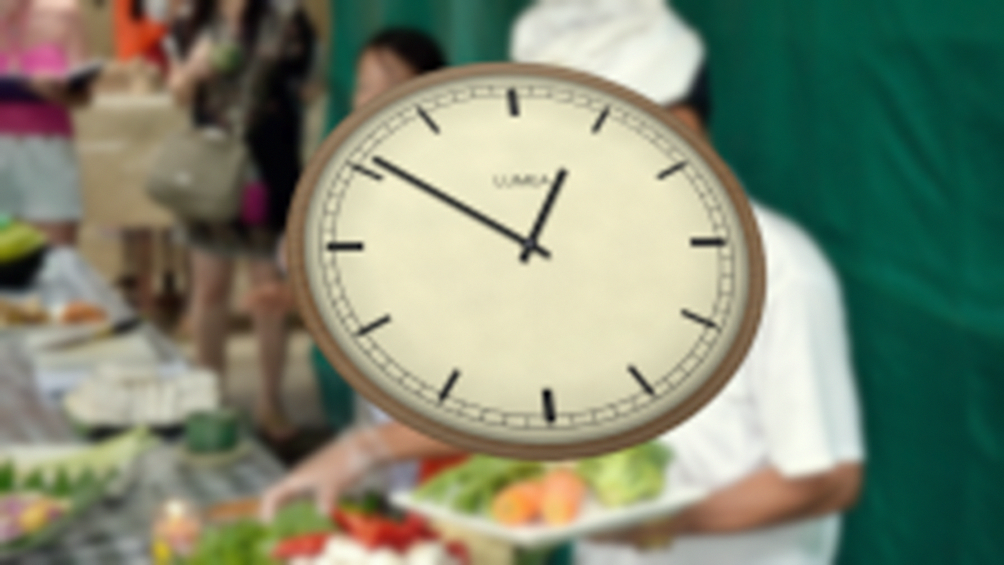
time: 12:51
